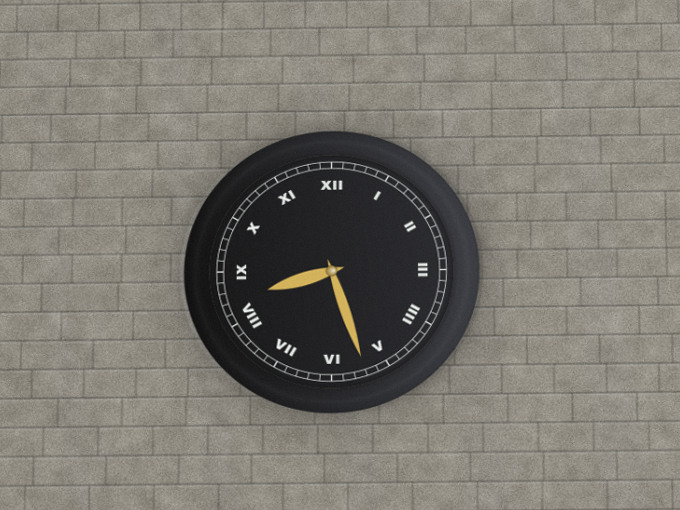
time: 8:27
